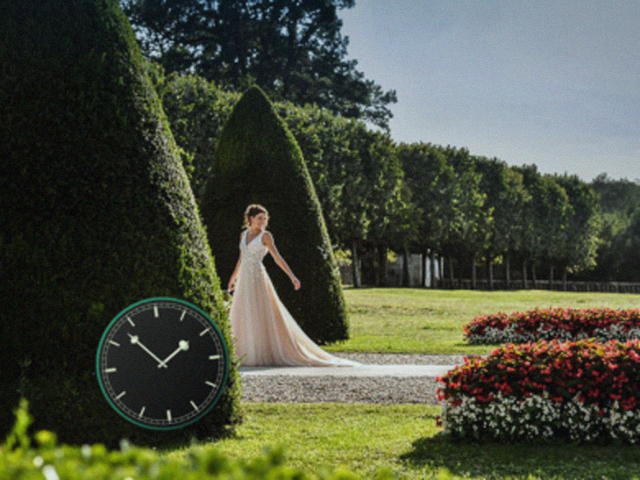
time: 1:53
